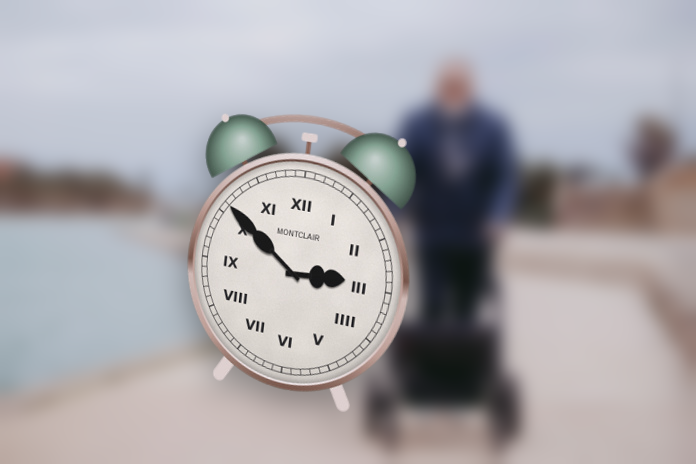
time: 2:51
